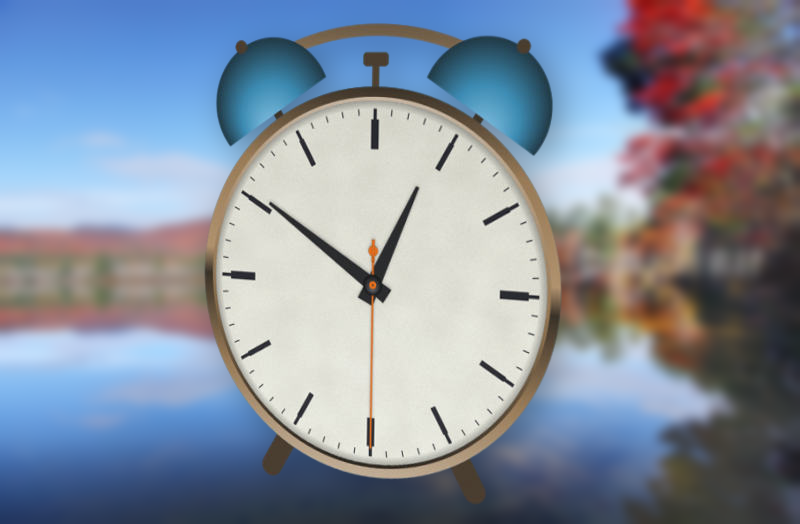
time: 12:50:30
